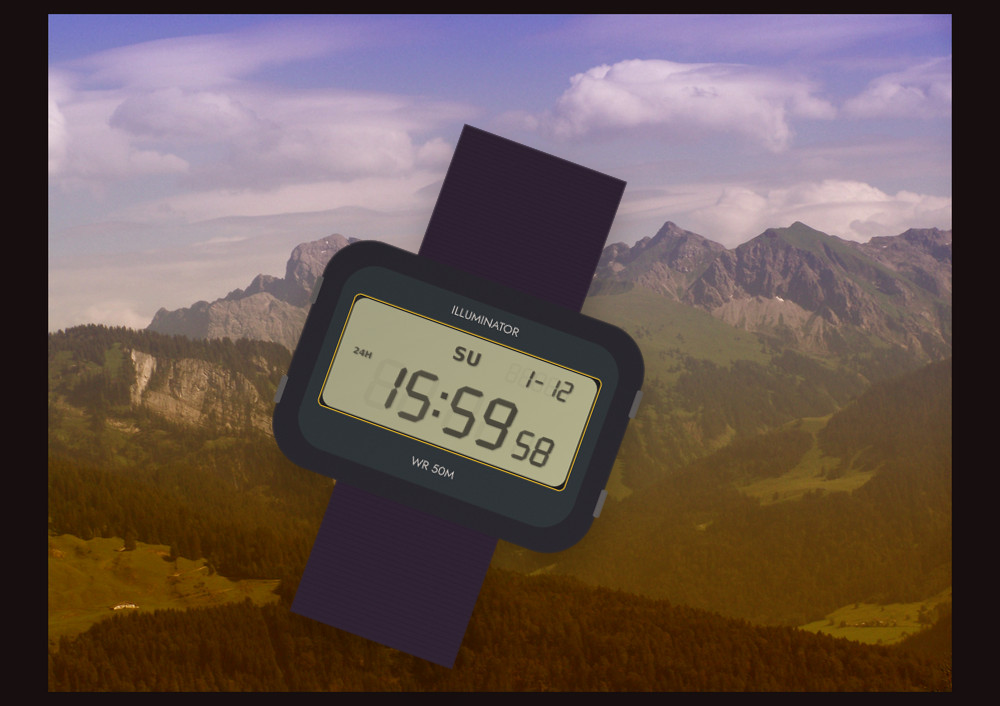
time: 15:59:58
